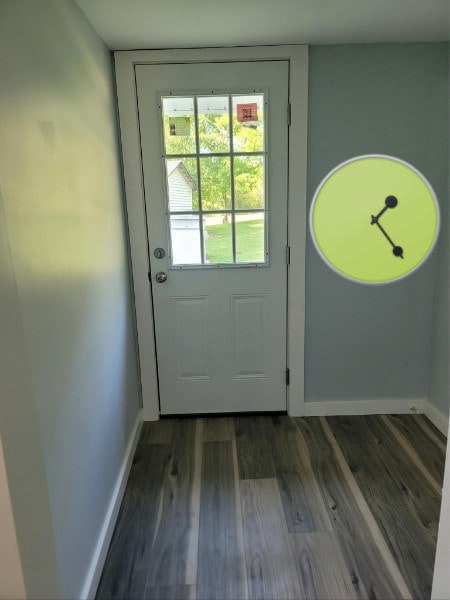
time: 1:24
